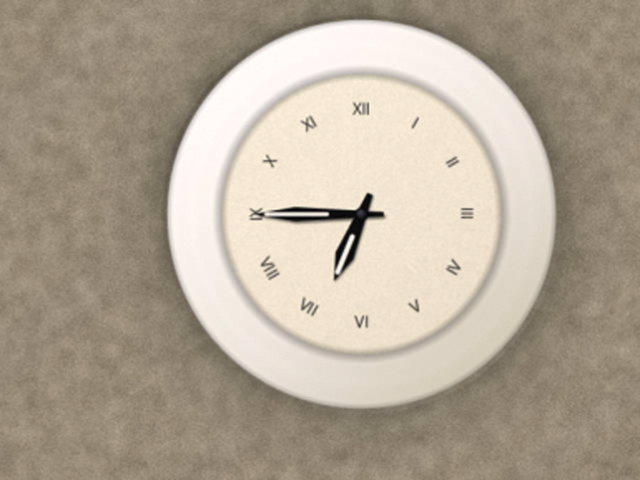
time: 6:45
